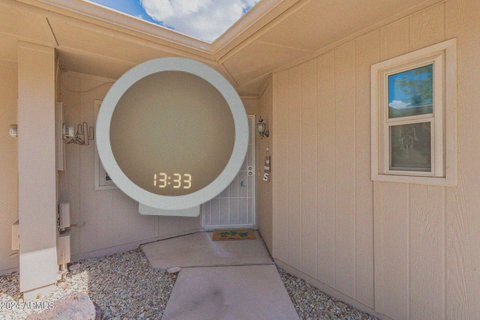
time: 13:33
